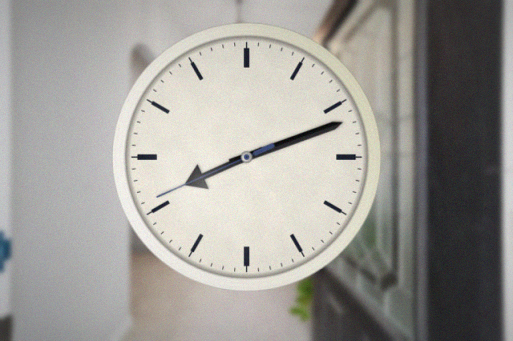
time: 8:11:41
